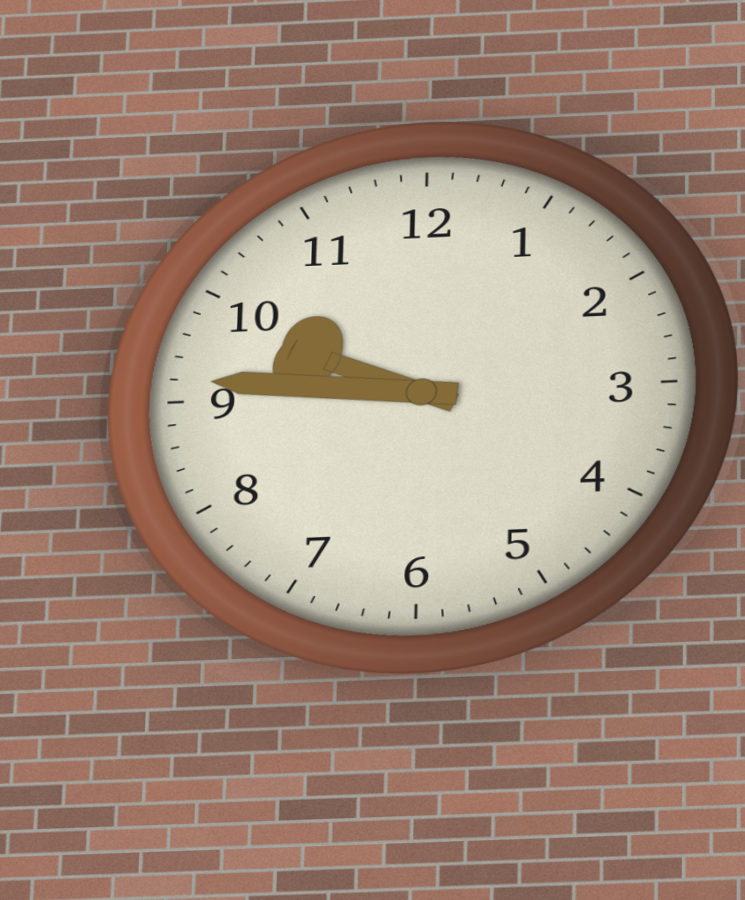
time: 9:46
